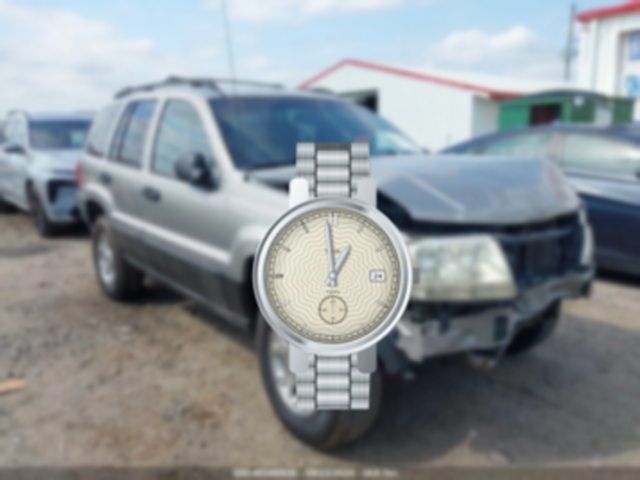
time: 12:59
